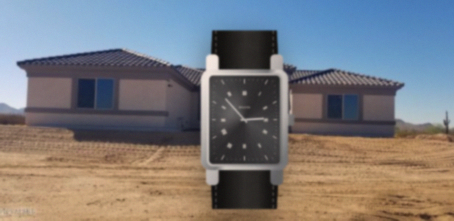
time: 2:53
